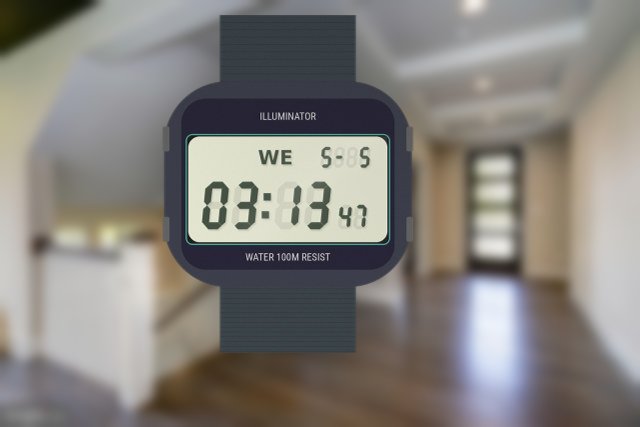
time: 3:13:47
